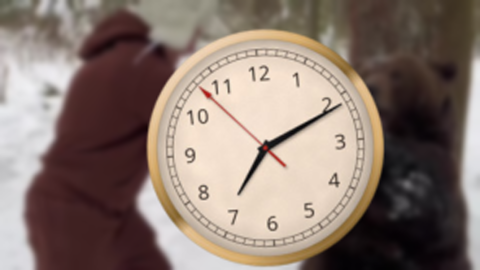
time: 7:10:53
